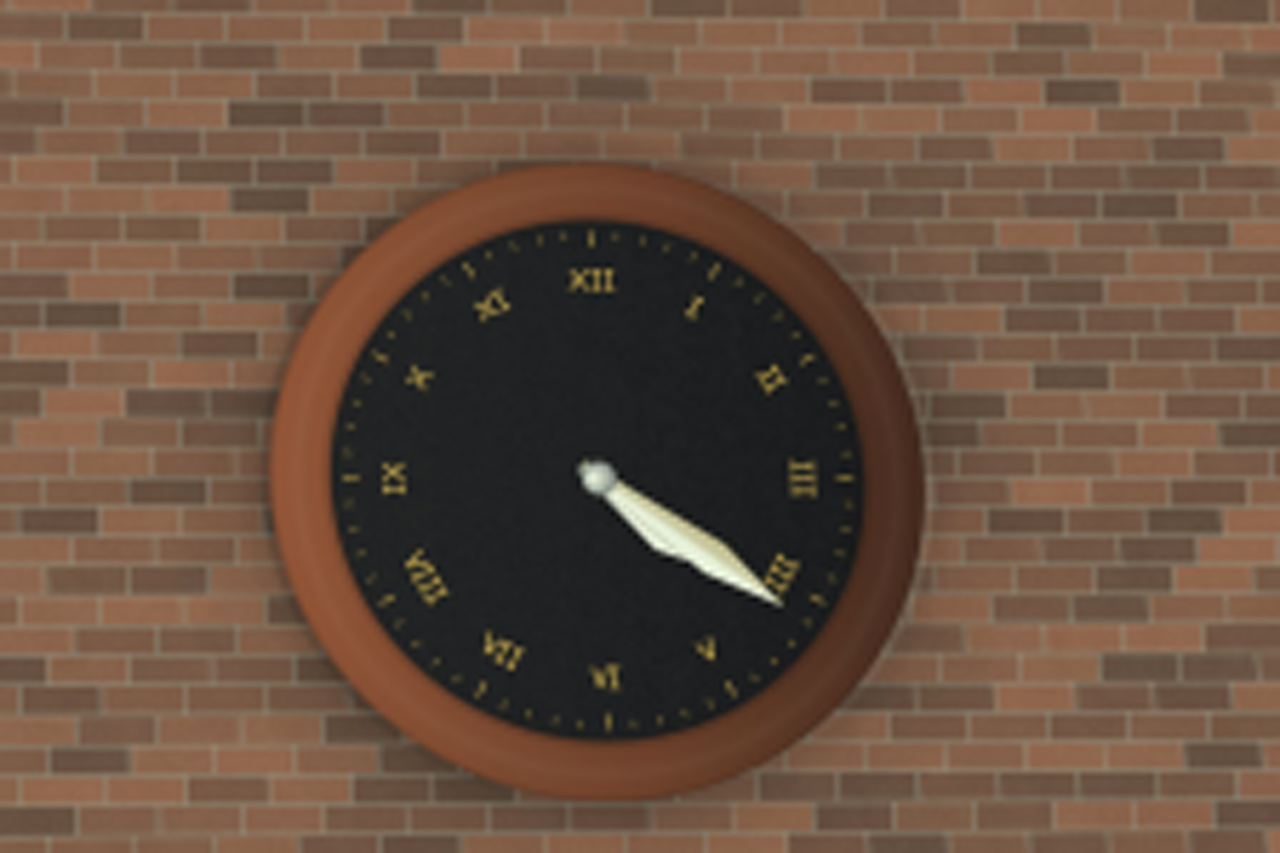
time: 4:21
